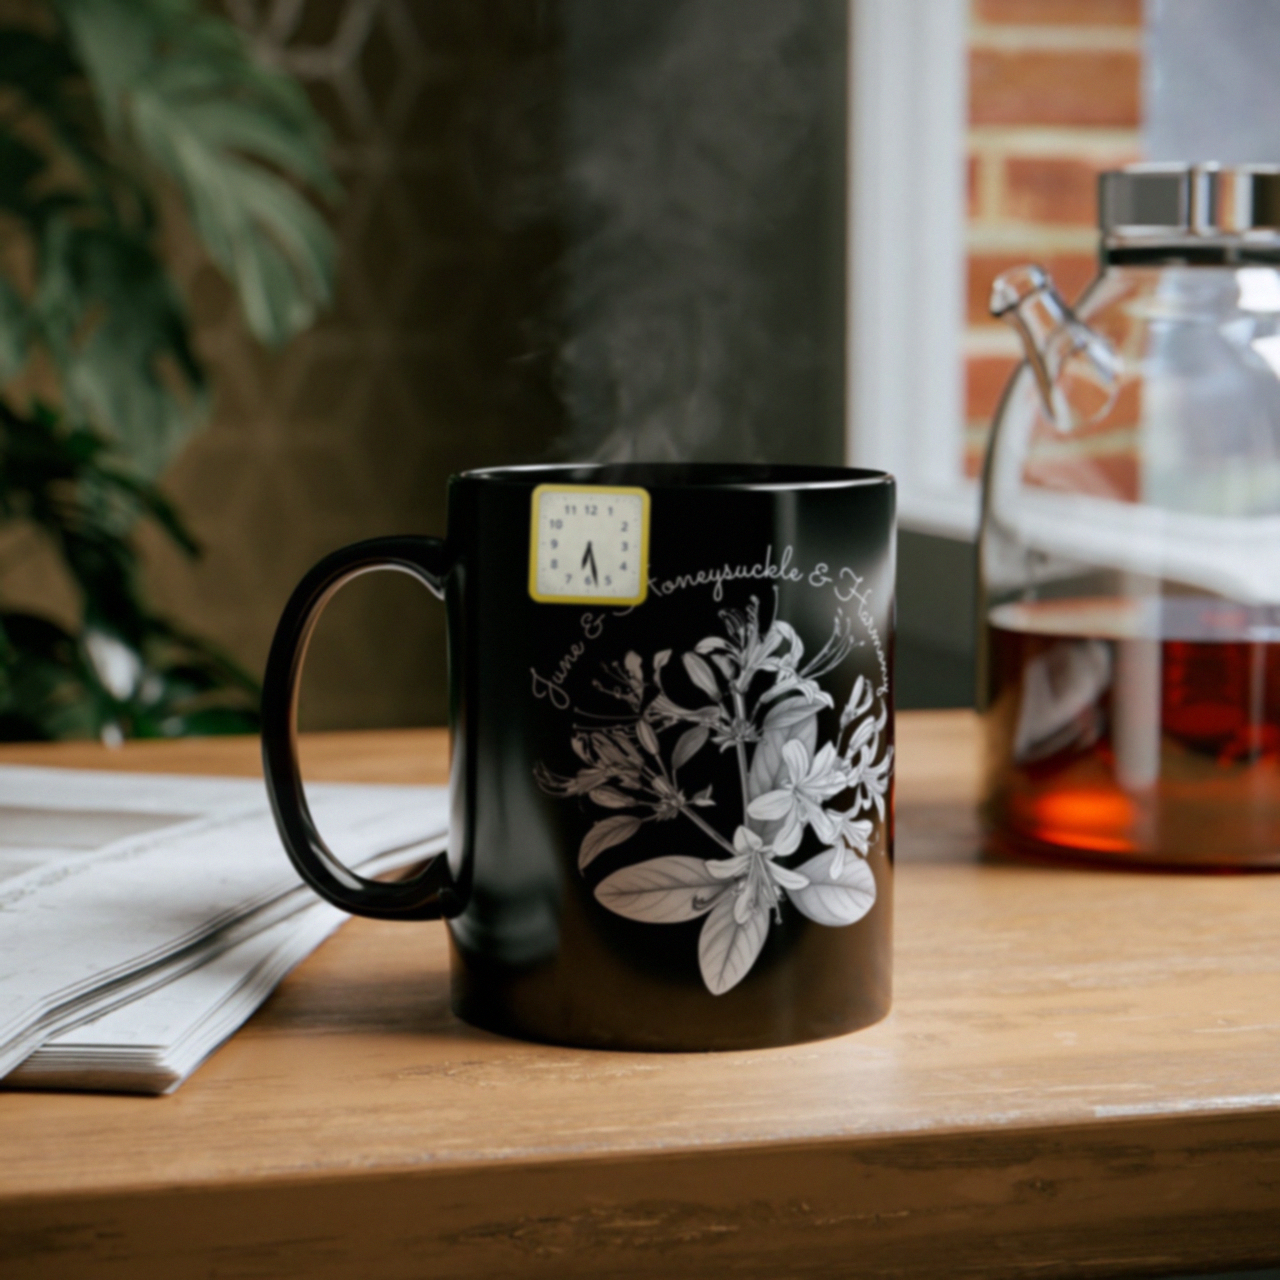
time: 6:28
